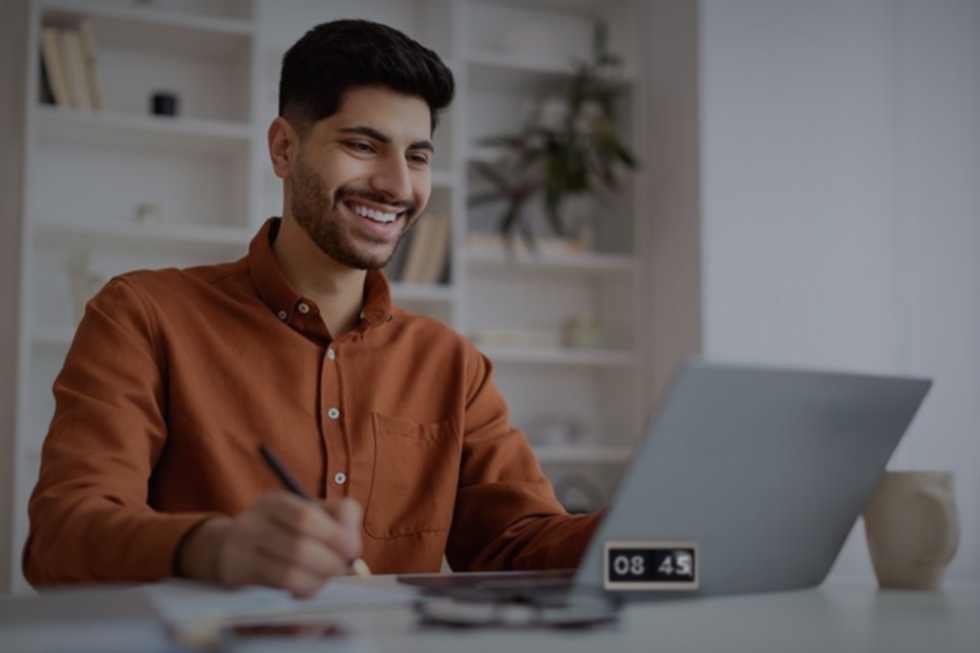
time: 8:45
